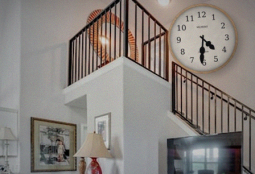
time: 4:31
